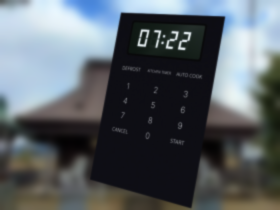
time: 7:22
